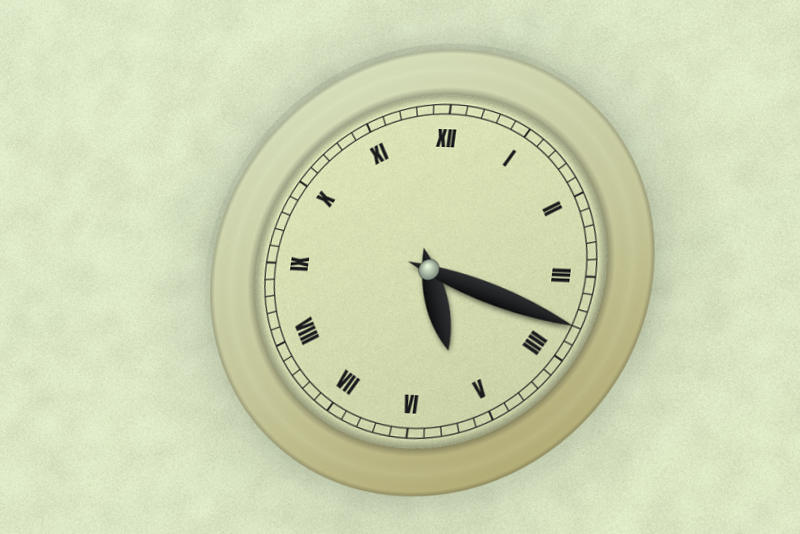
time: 5:18
